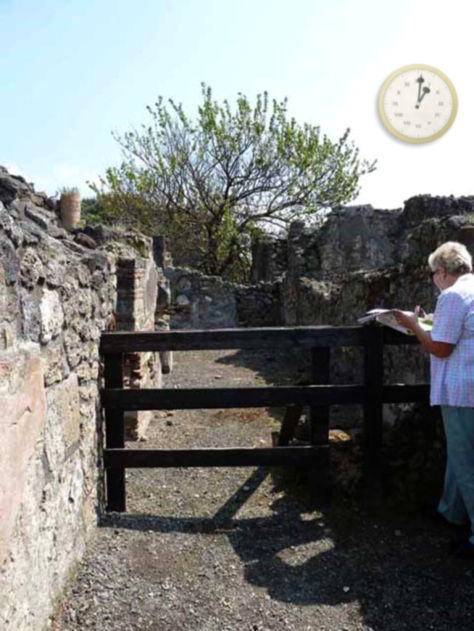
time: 1:01
